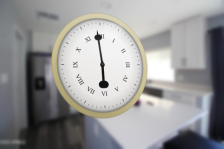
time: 5:59
